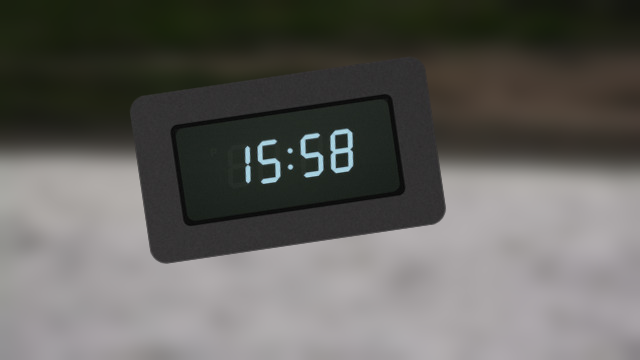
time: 15:58
